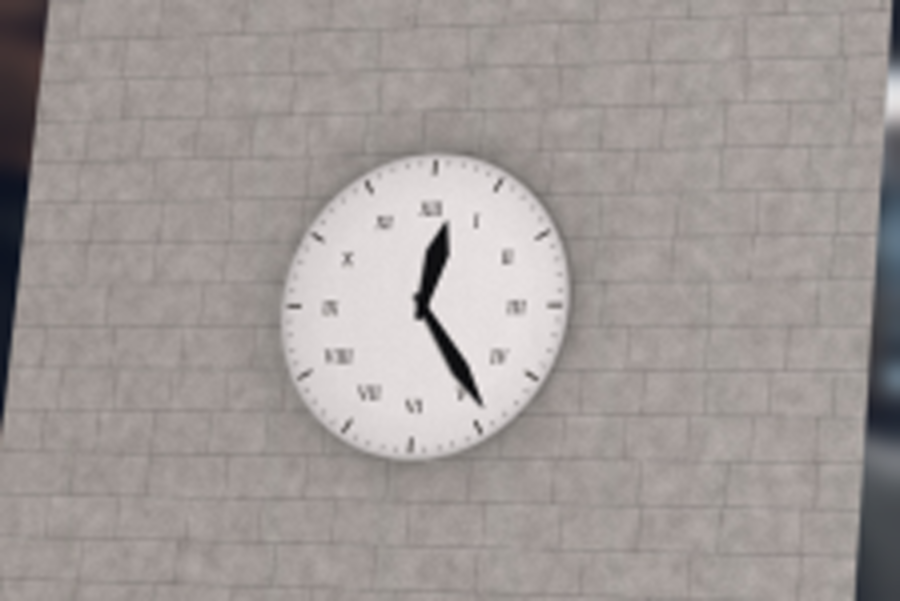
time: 12:24
